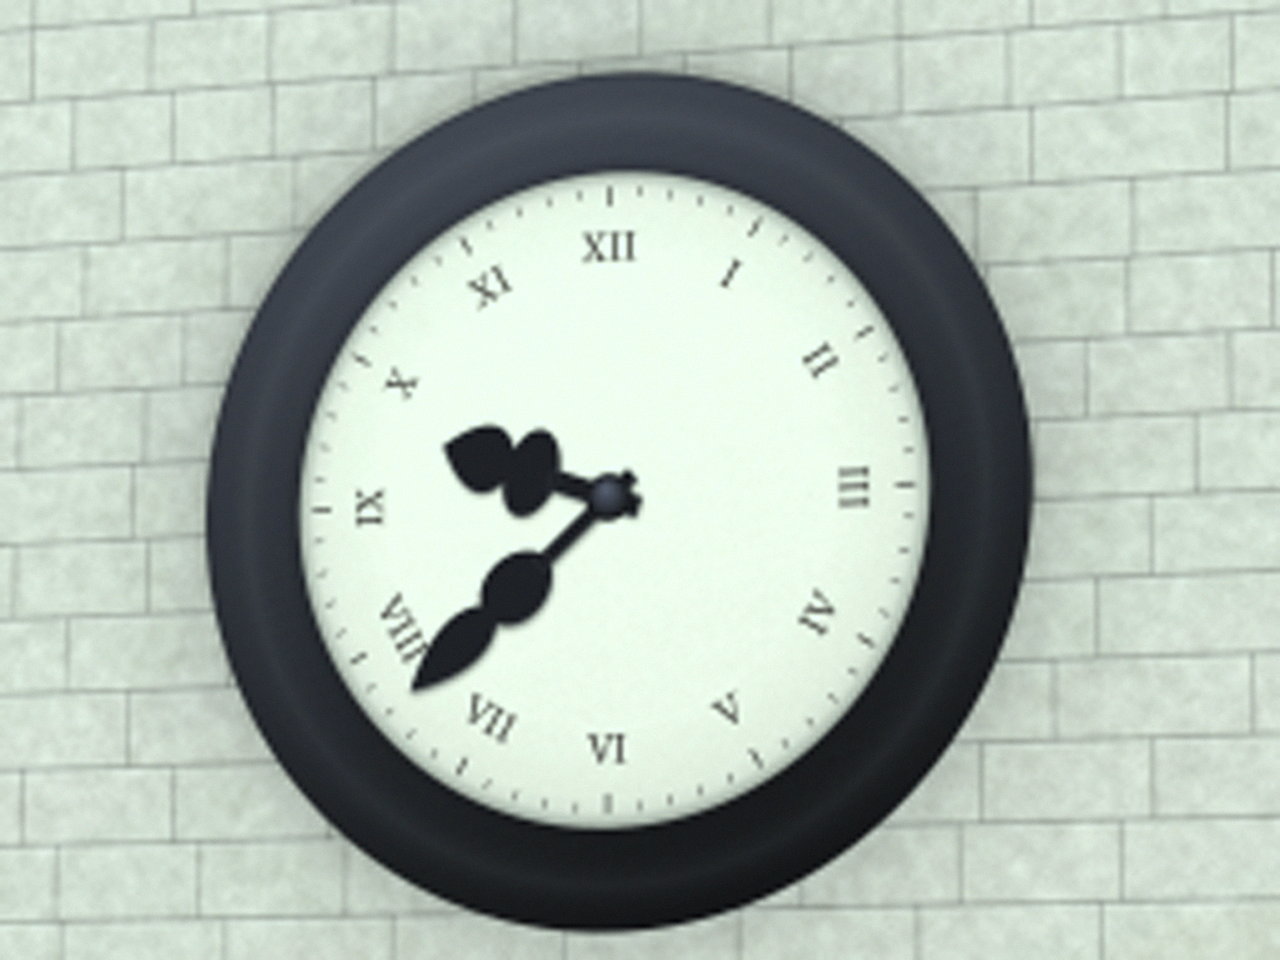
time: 9:38
